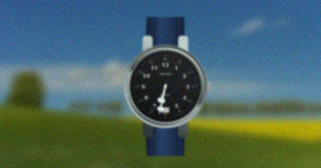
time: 6:32
